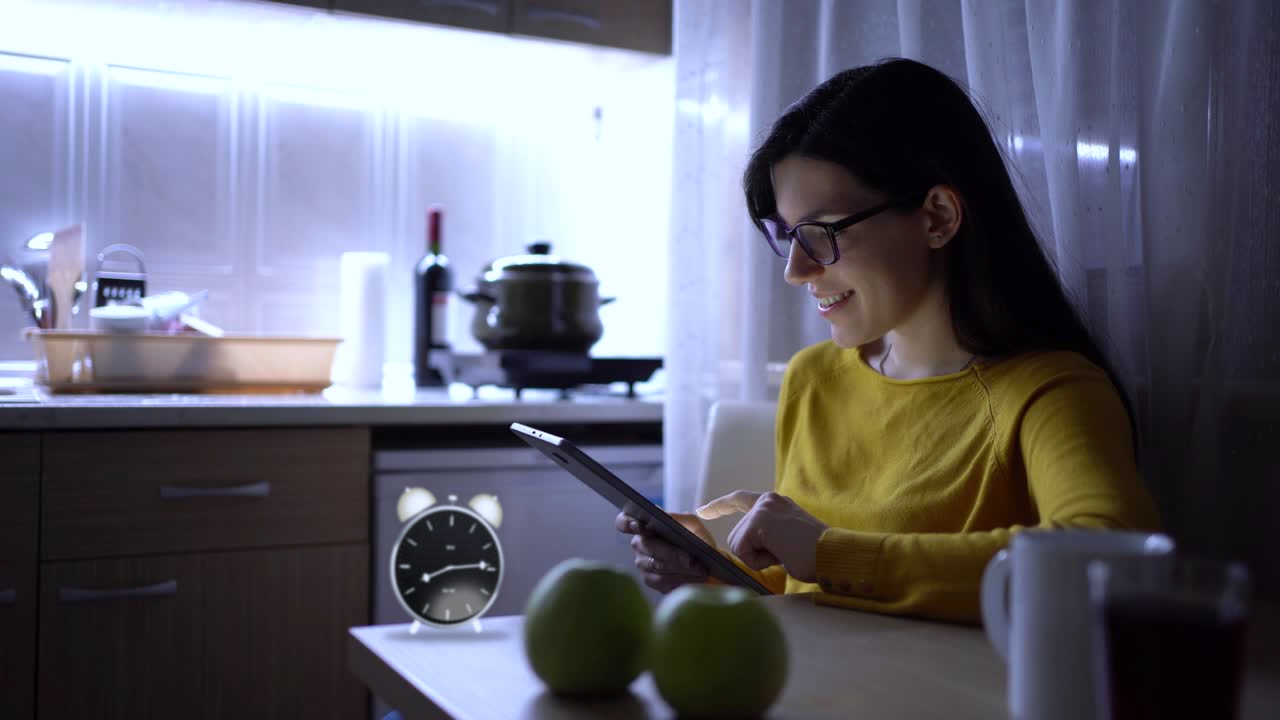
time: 8:14
